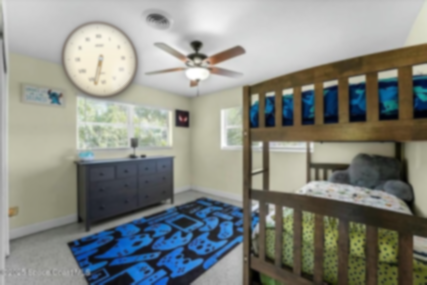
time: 6:33
